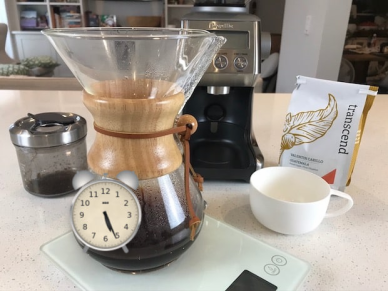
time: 5:26
